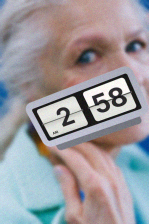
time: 2:58
